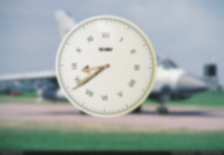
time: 8:39
